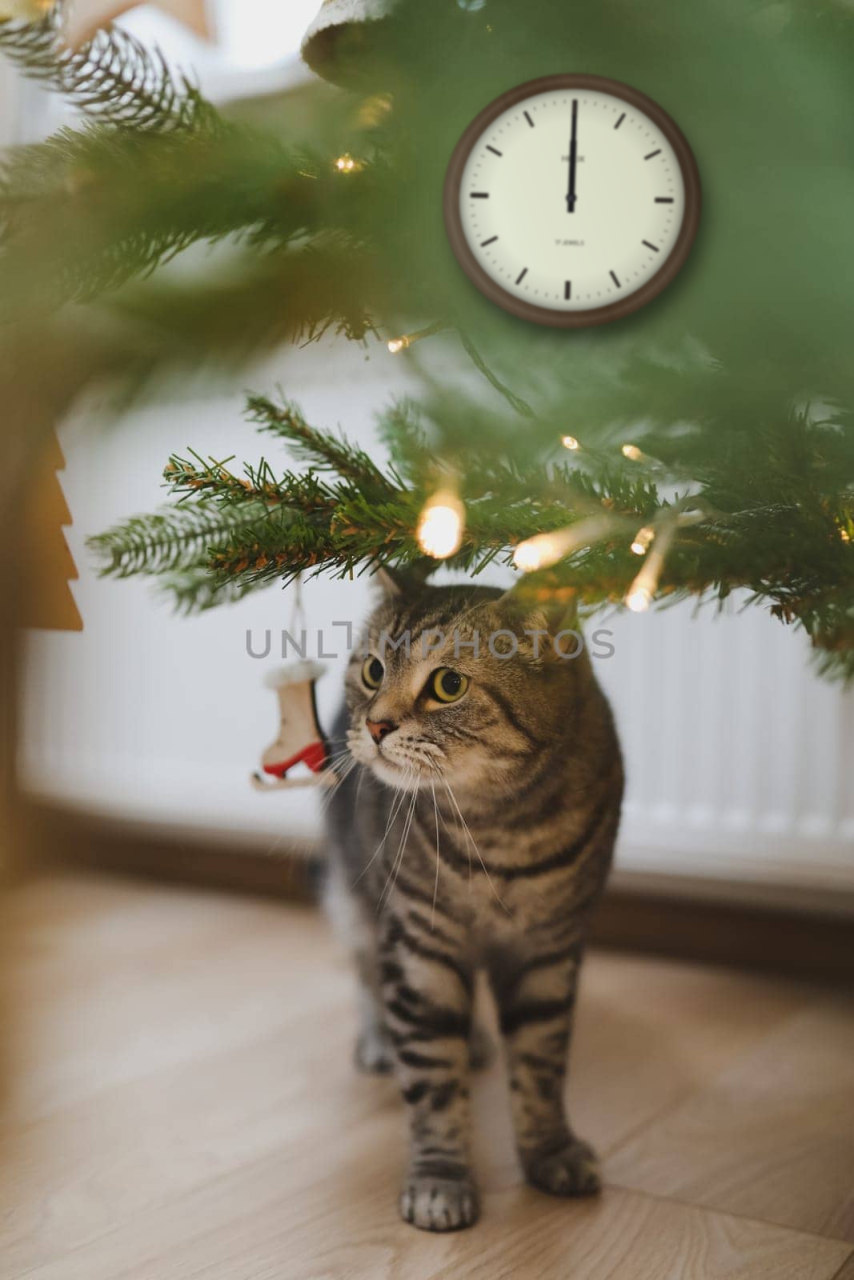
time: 12:00
